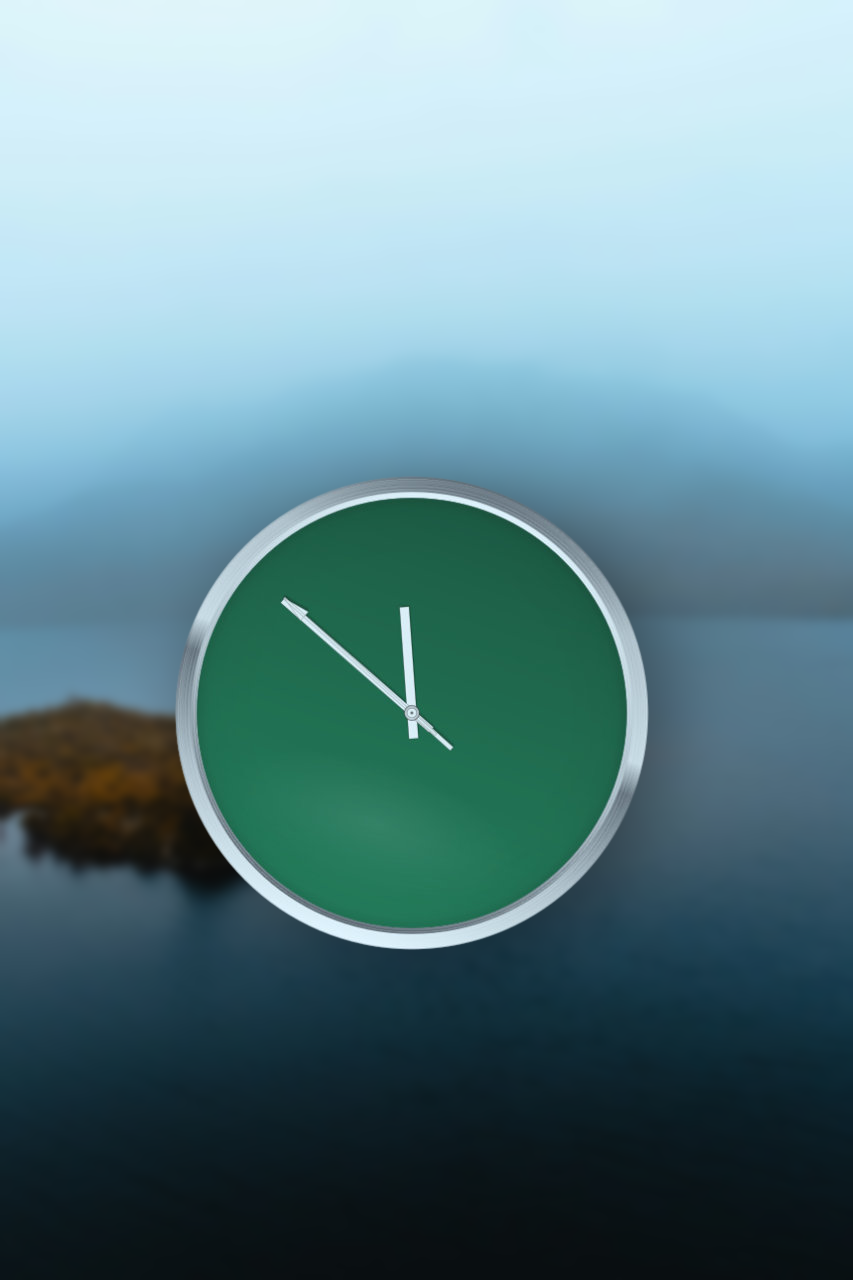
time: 11:51:52
